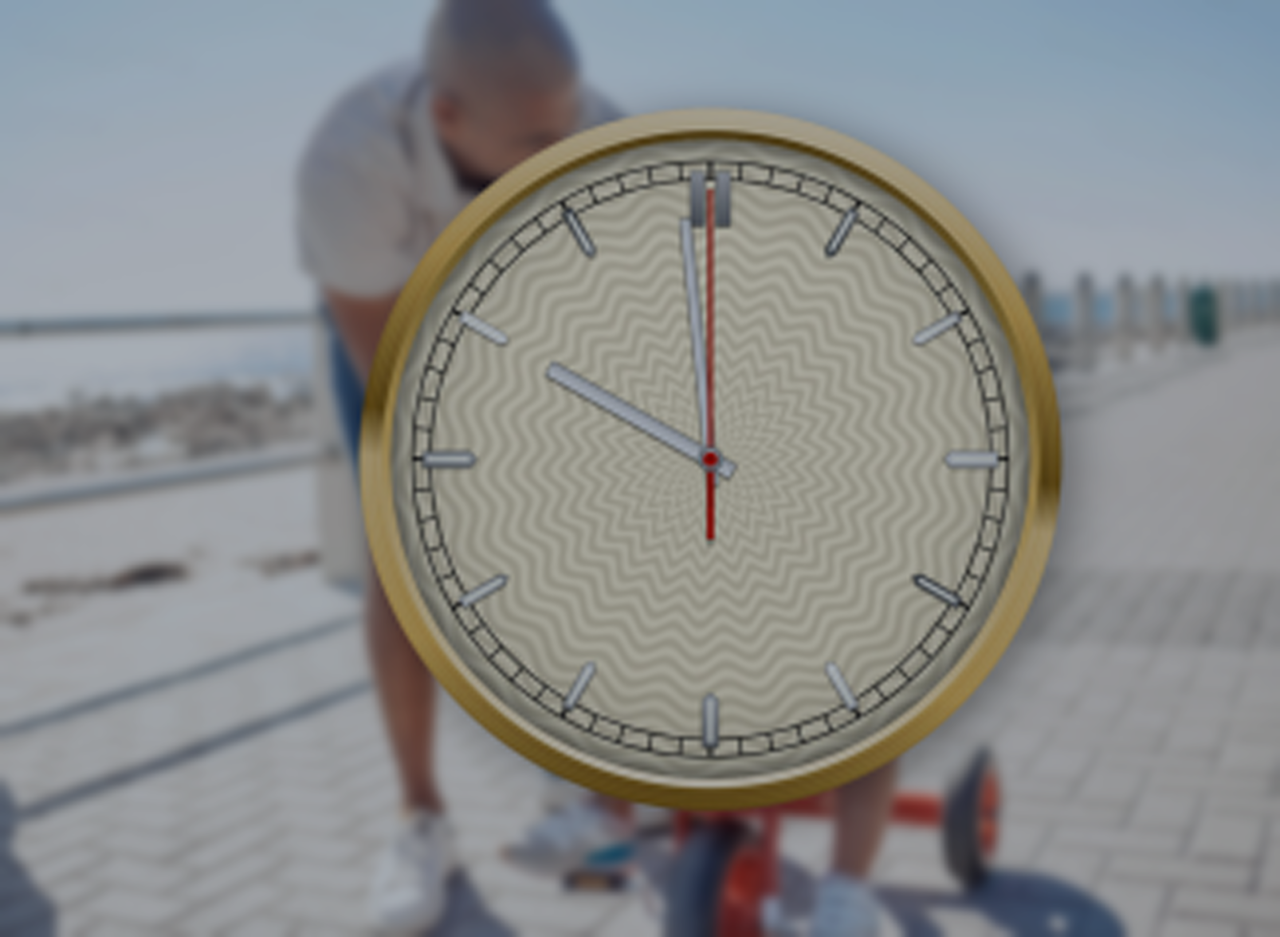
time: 9:59:00
